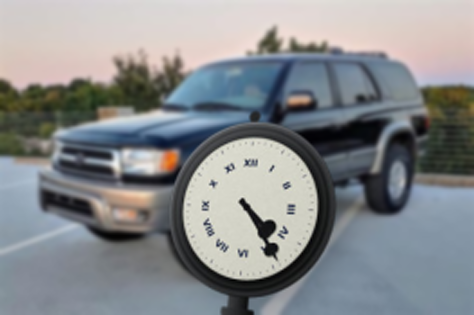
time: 4:24
